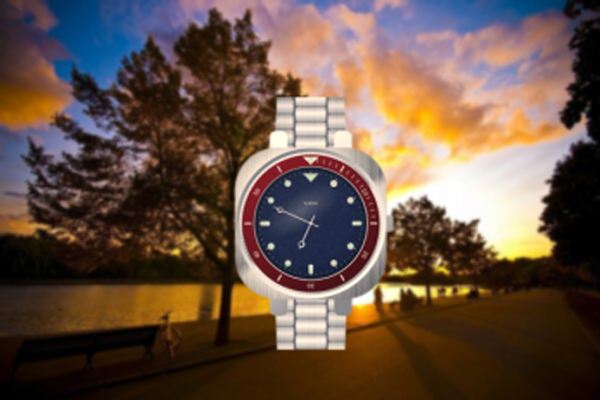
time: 6:49
